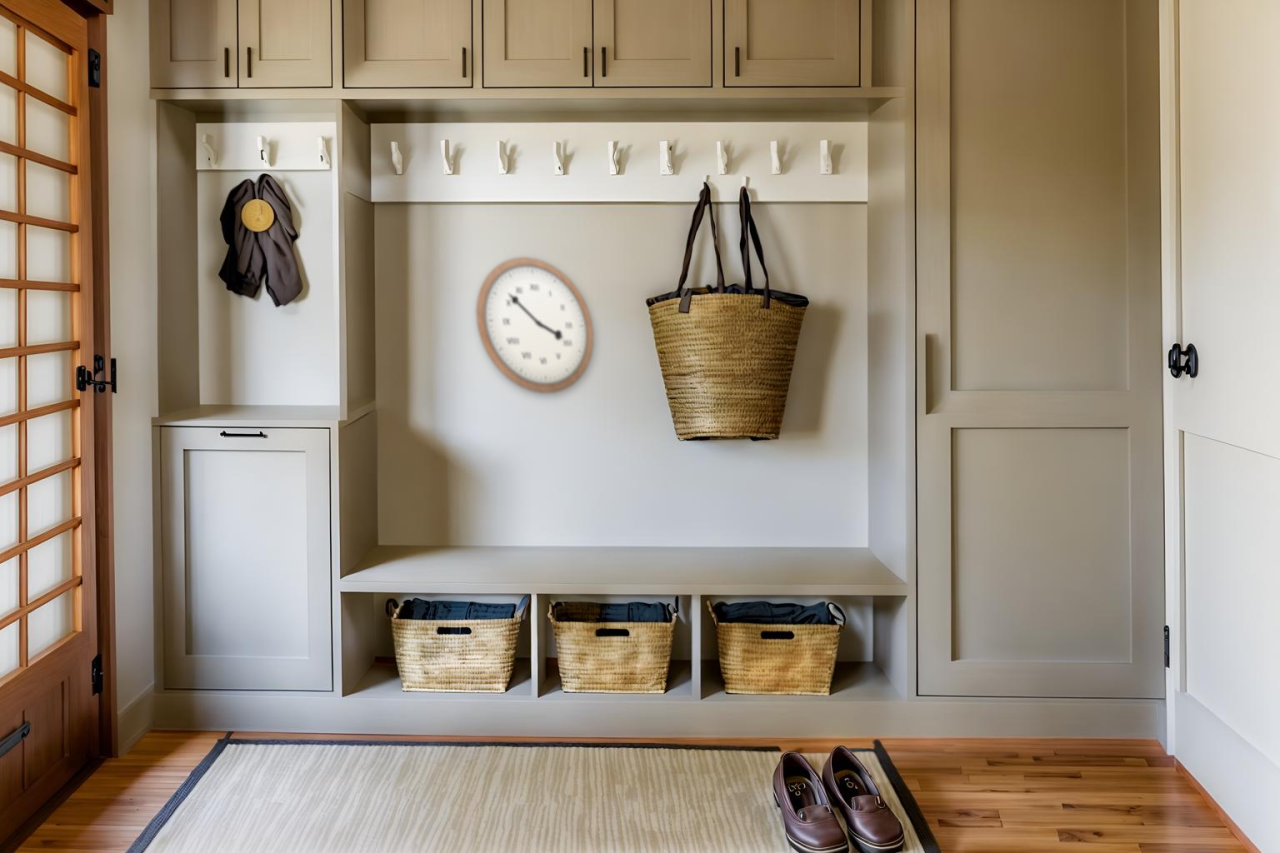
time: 3:52
